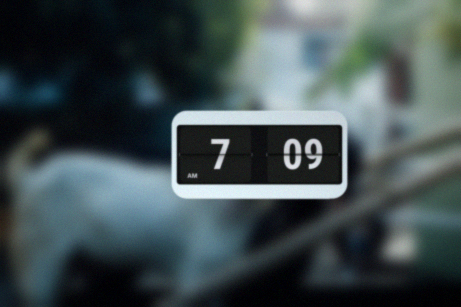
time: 7:09
